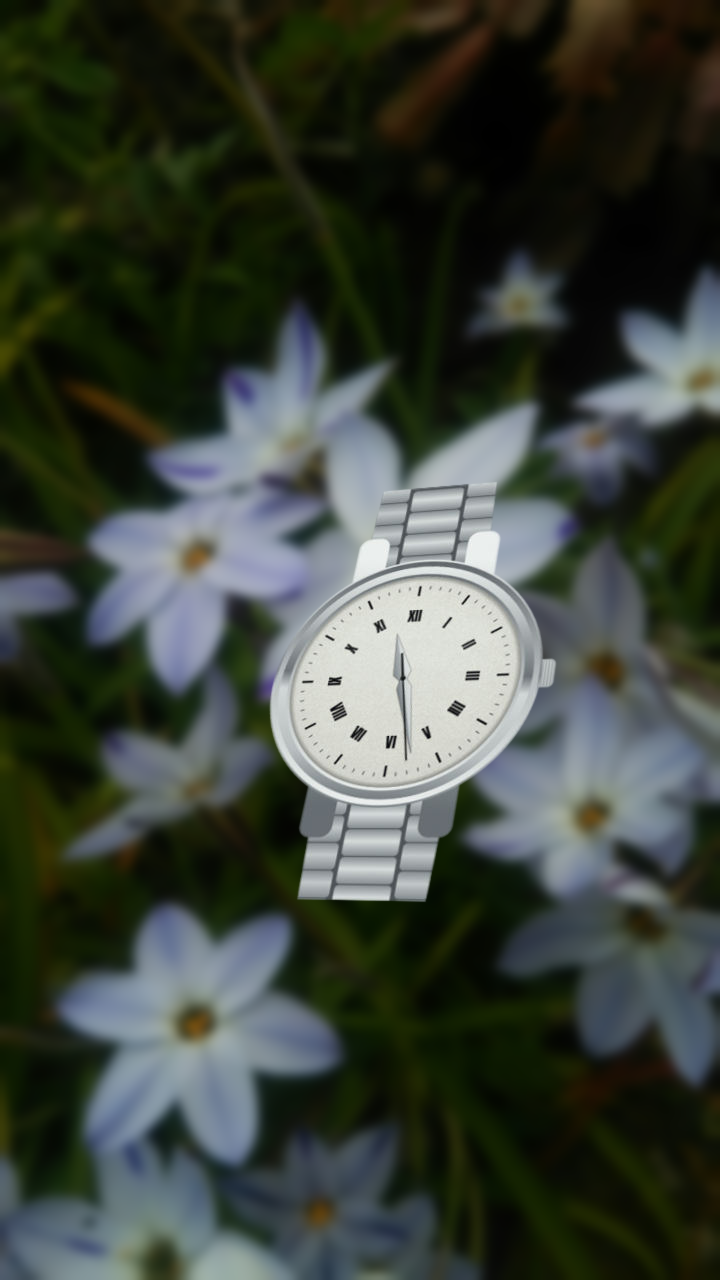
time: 11:27:28
